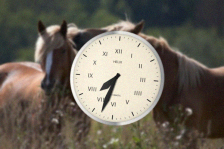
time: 7:33
